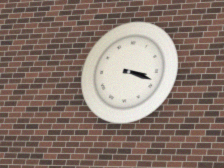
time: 3:18
